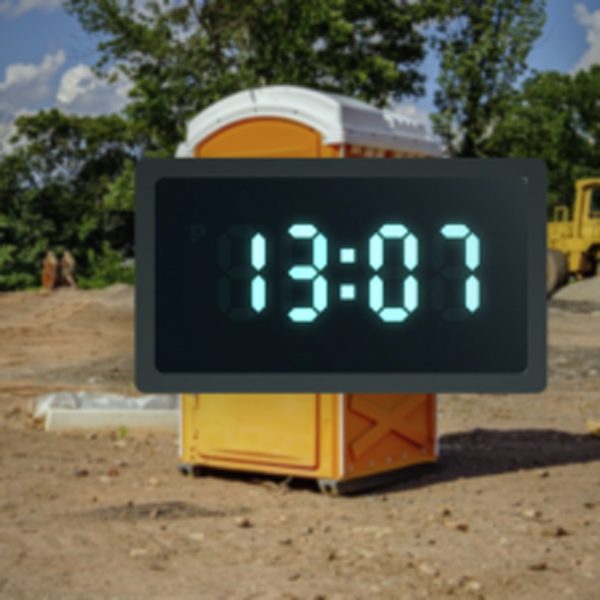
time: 13:07
